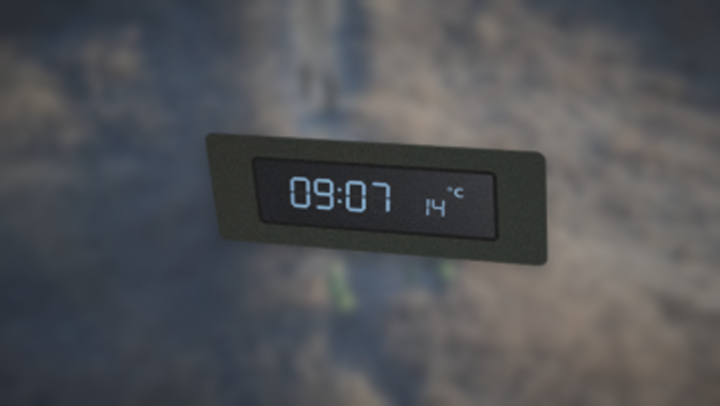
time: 9:07
